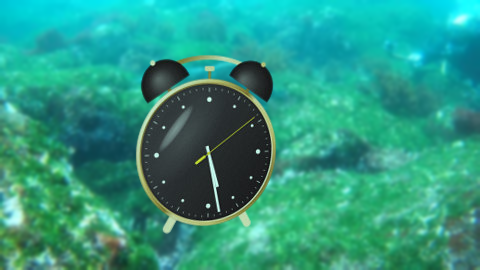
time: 5:28:09
